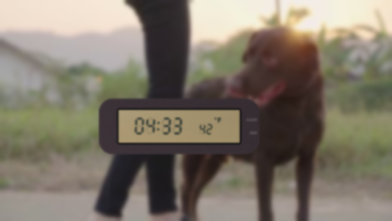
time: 4:33
